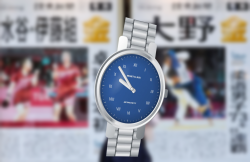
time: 9:53
